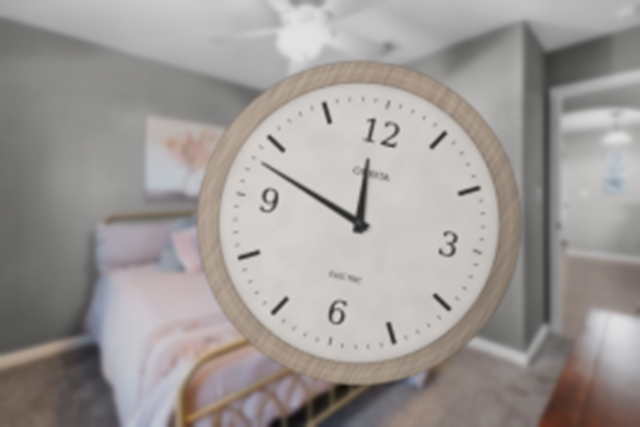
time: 11:48
